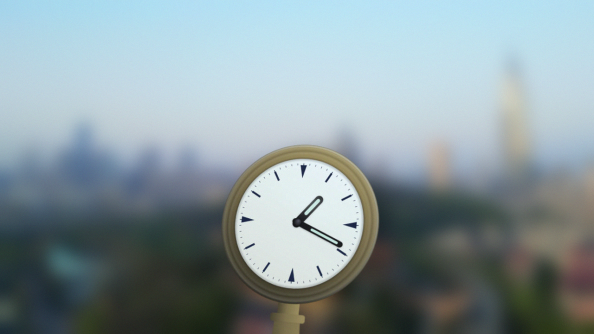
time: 1:19
